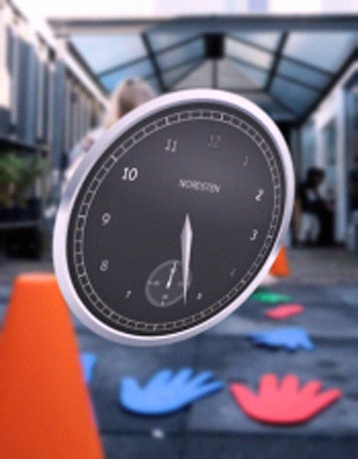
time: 5:27
